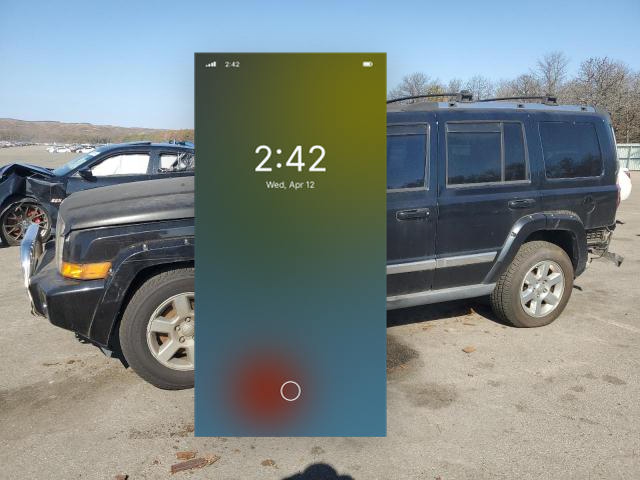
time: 2:42
